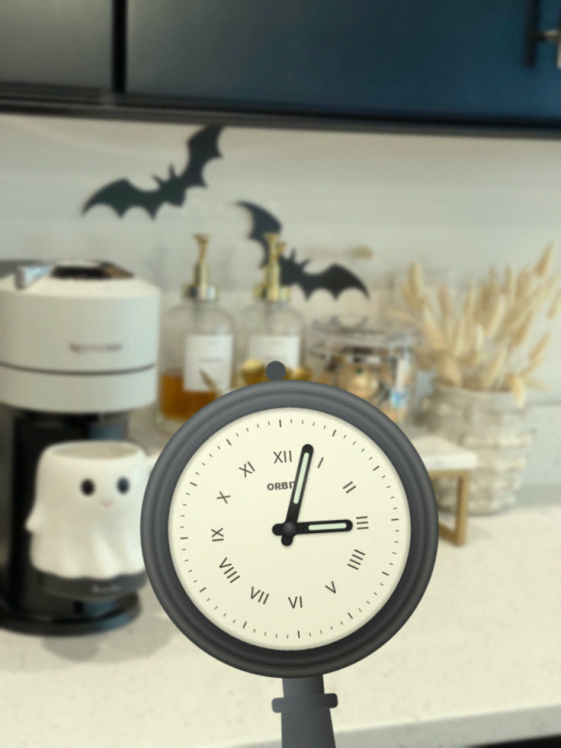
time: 3:03
